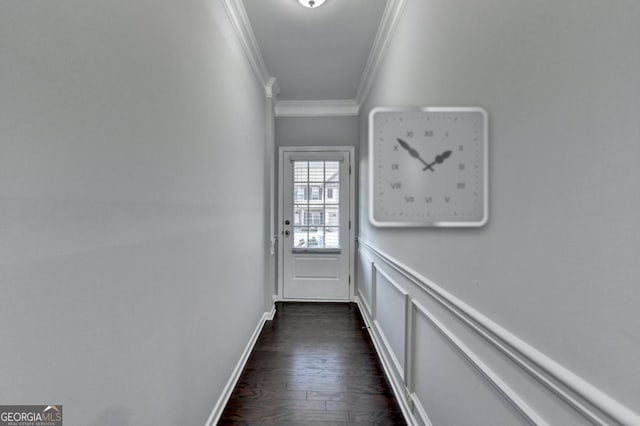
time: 1:52
